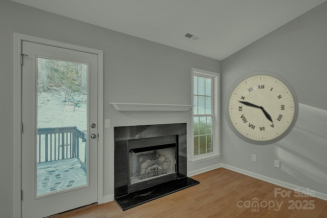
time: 4:48
